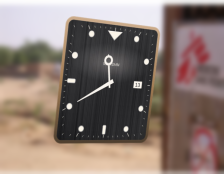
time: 11:40
